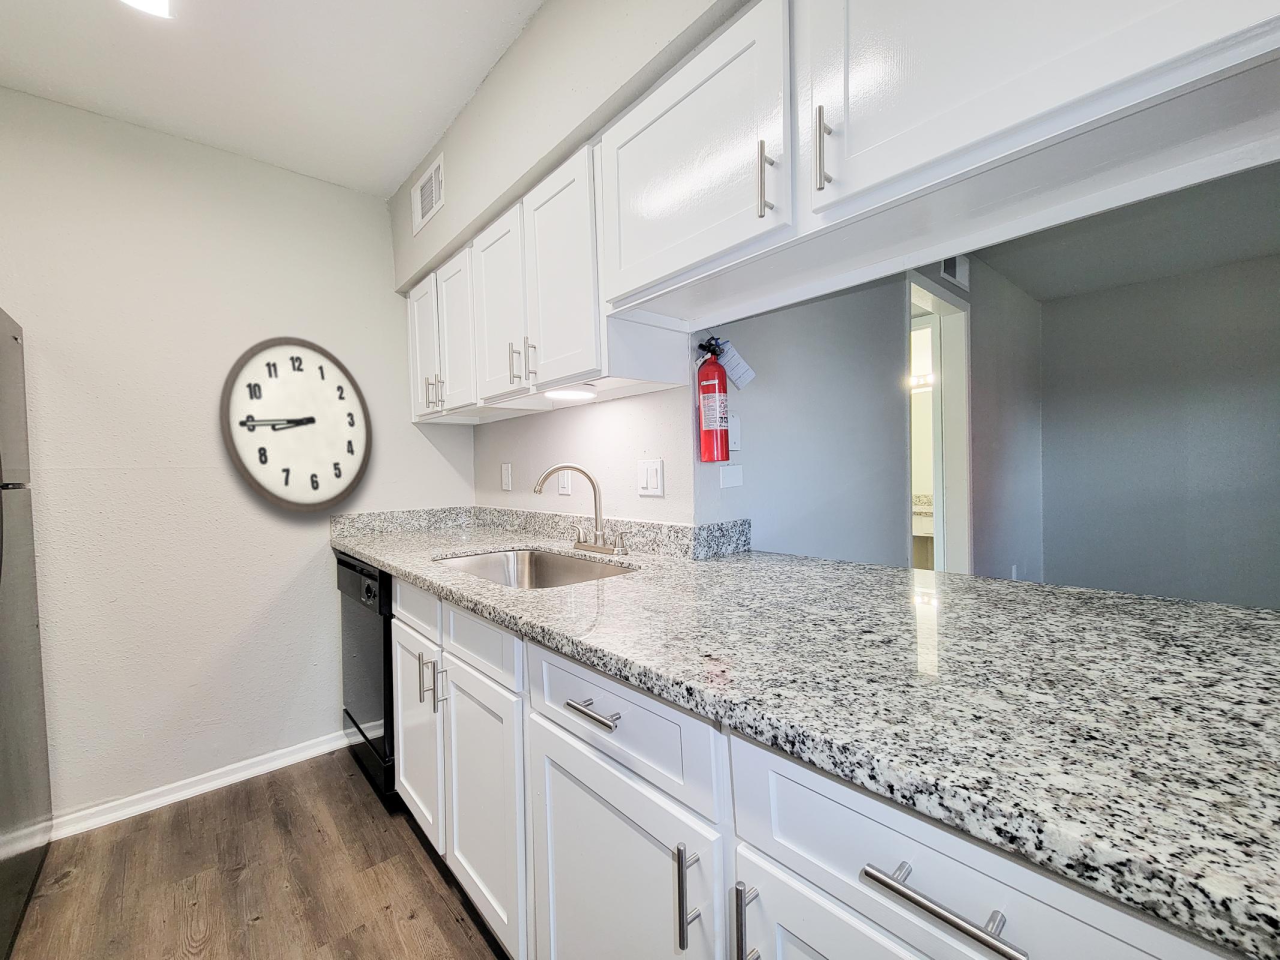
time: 8:45
